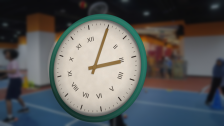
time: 3:05
